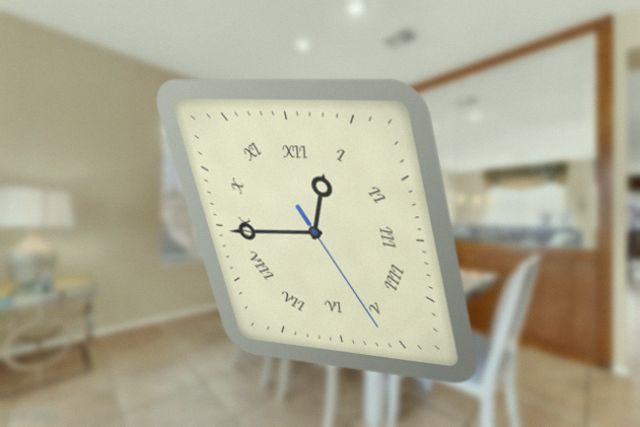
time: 12:44:26
